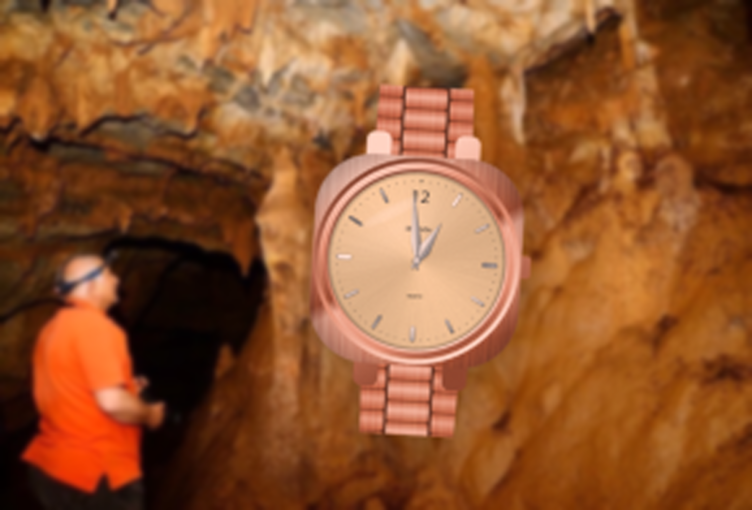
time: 12:59
